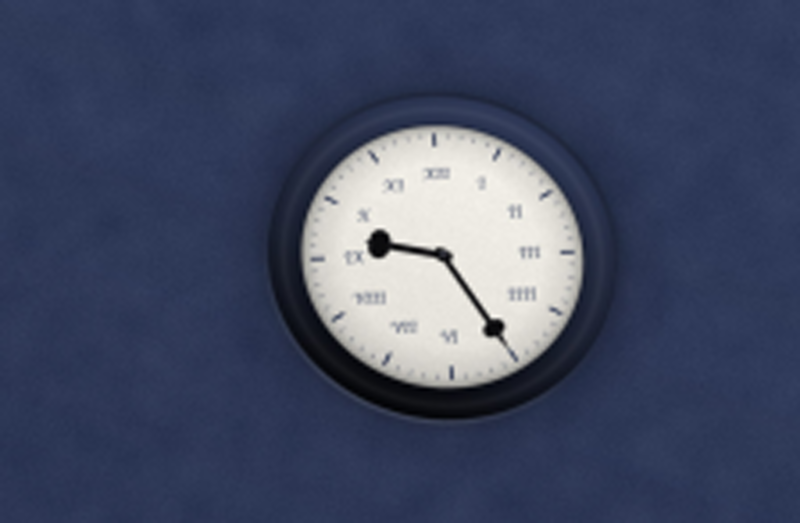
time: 9:25
